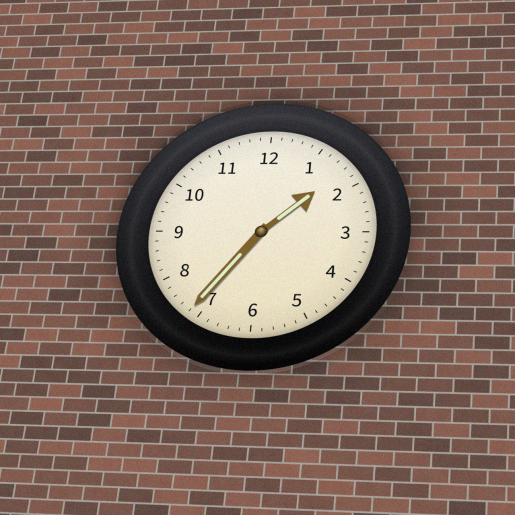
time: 1:36
